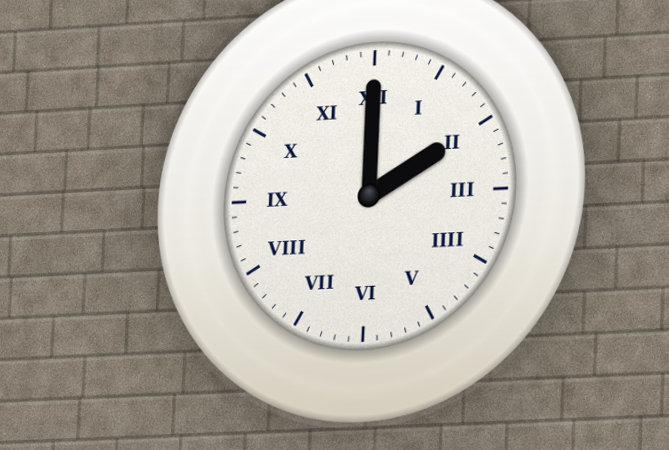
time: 2:00
